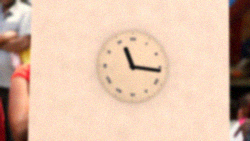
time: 11:16
